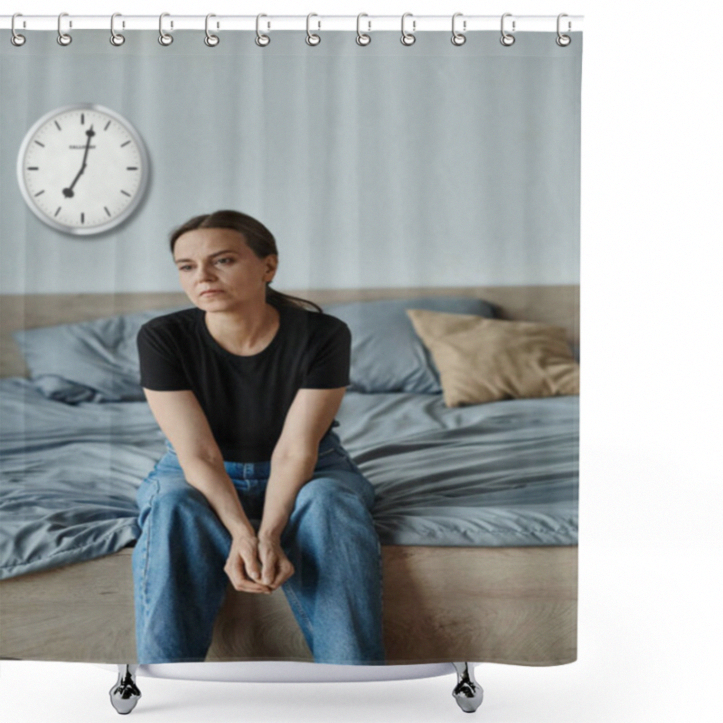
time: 7:02
